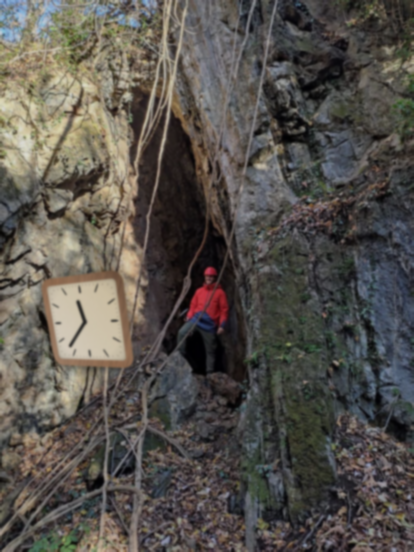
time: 11:37
